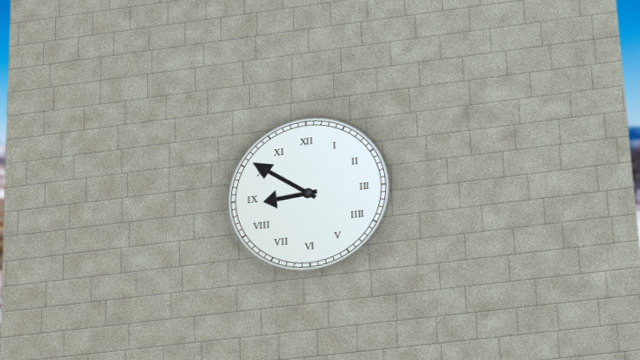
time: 8:51
